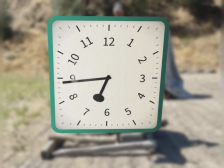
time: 6:44
